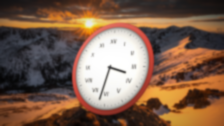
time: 3:32
